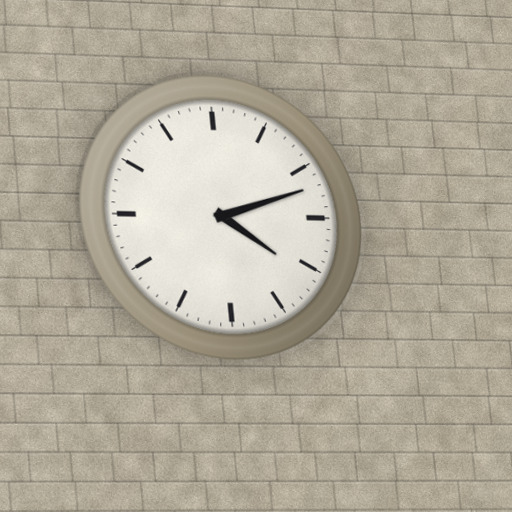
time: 4:12
